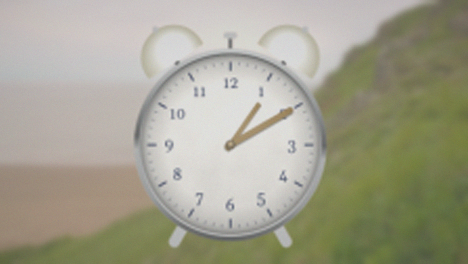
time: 1:10
